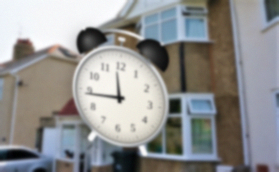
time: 11:44
